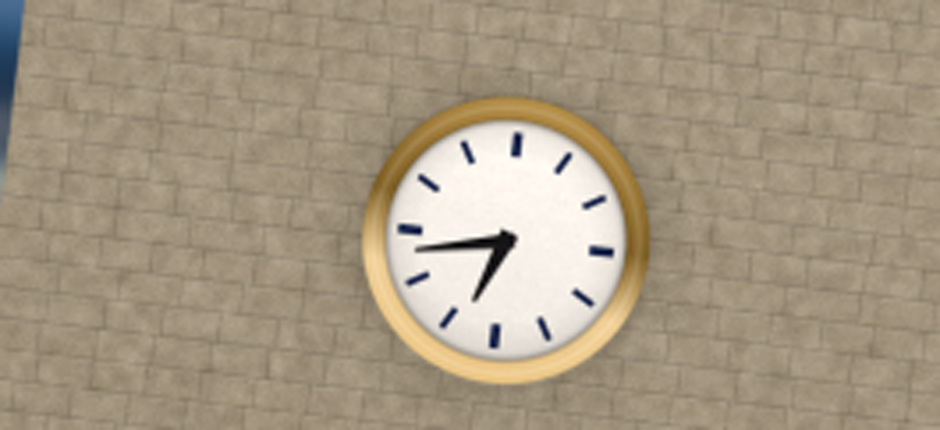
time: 6:43
